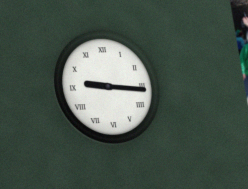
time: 9:16
